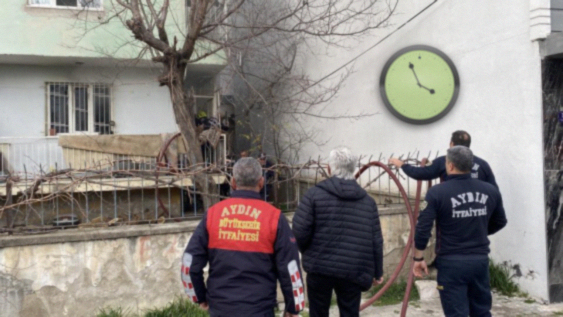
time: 3:56
